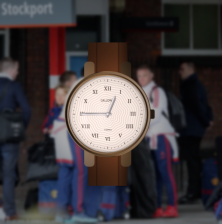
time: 12:45
